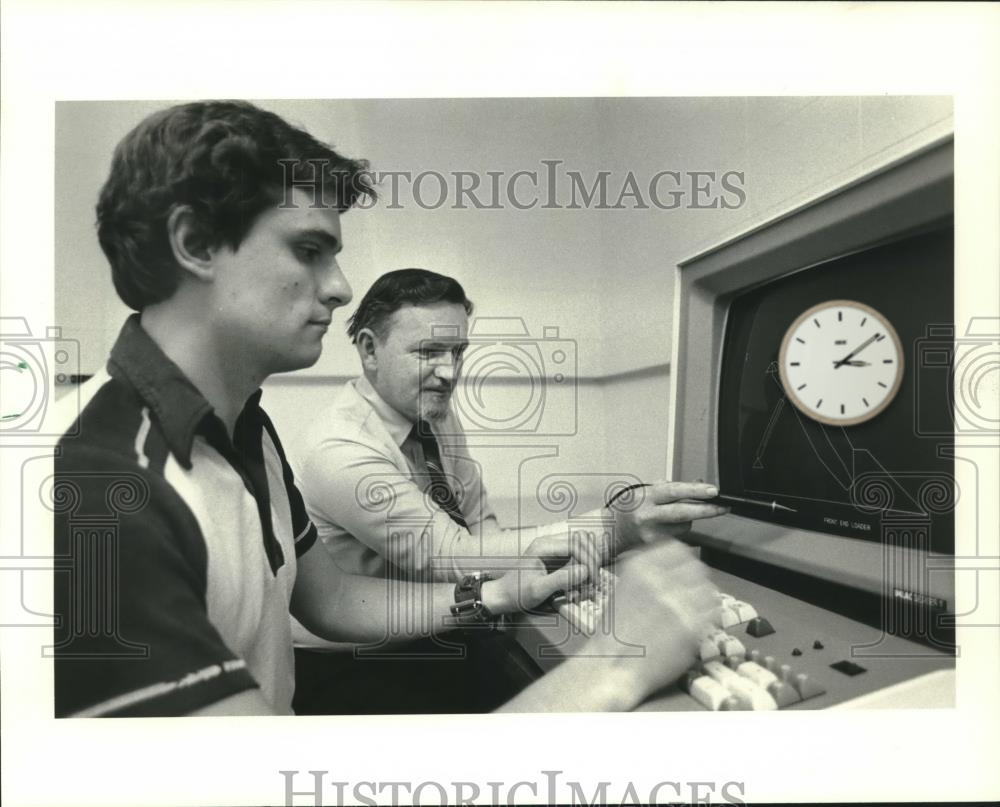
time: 3:09
